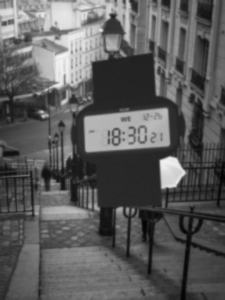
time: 18:30
